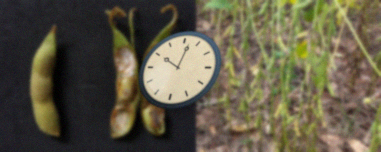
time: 10:02
